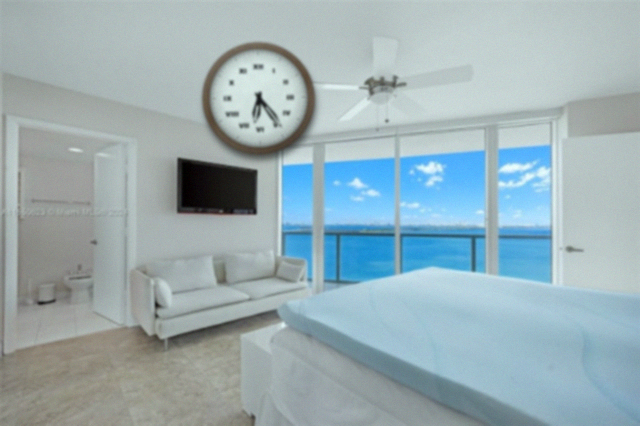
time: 6:24
